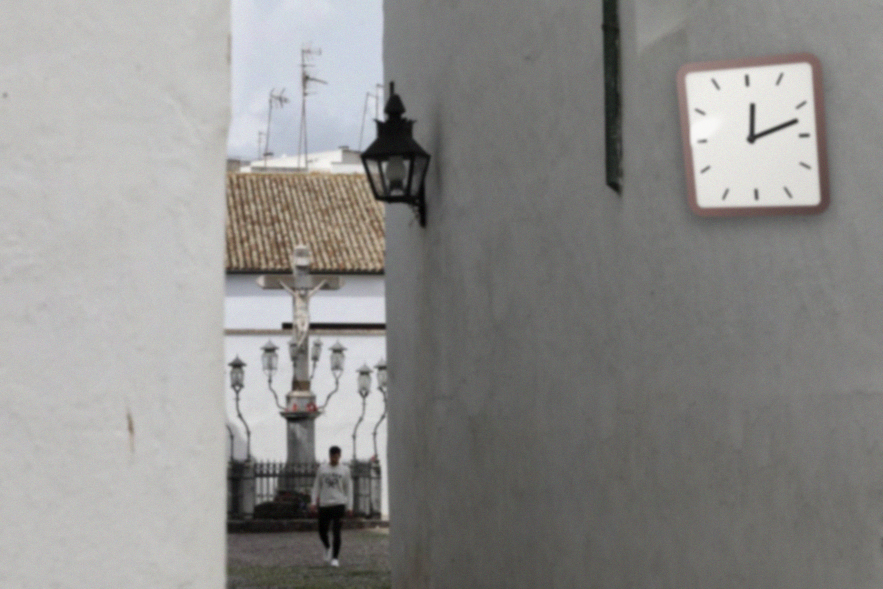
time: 12:12
